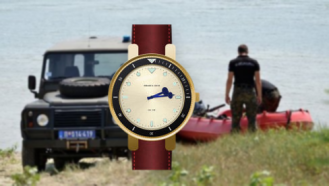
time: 2:14
